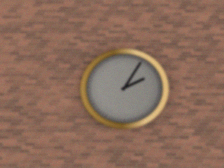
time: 2:05
